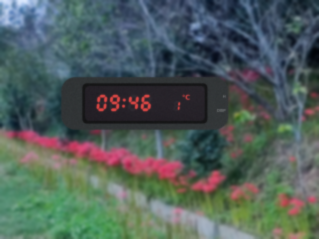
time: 9:46
